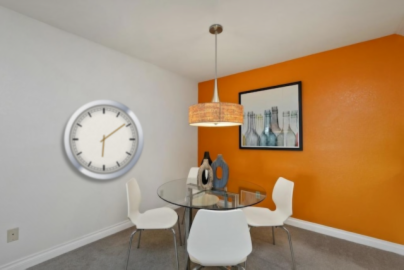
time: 6:09
